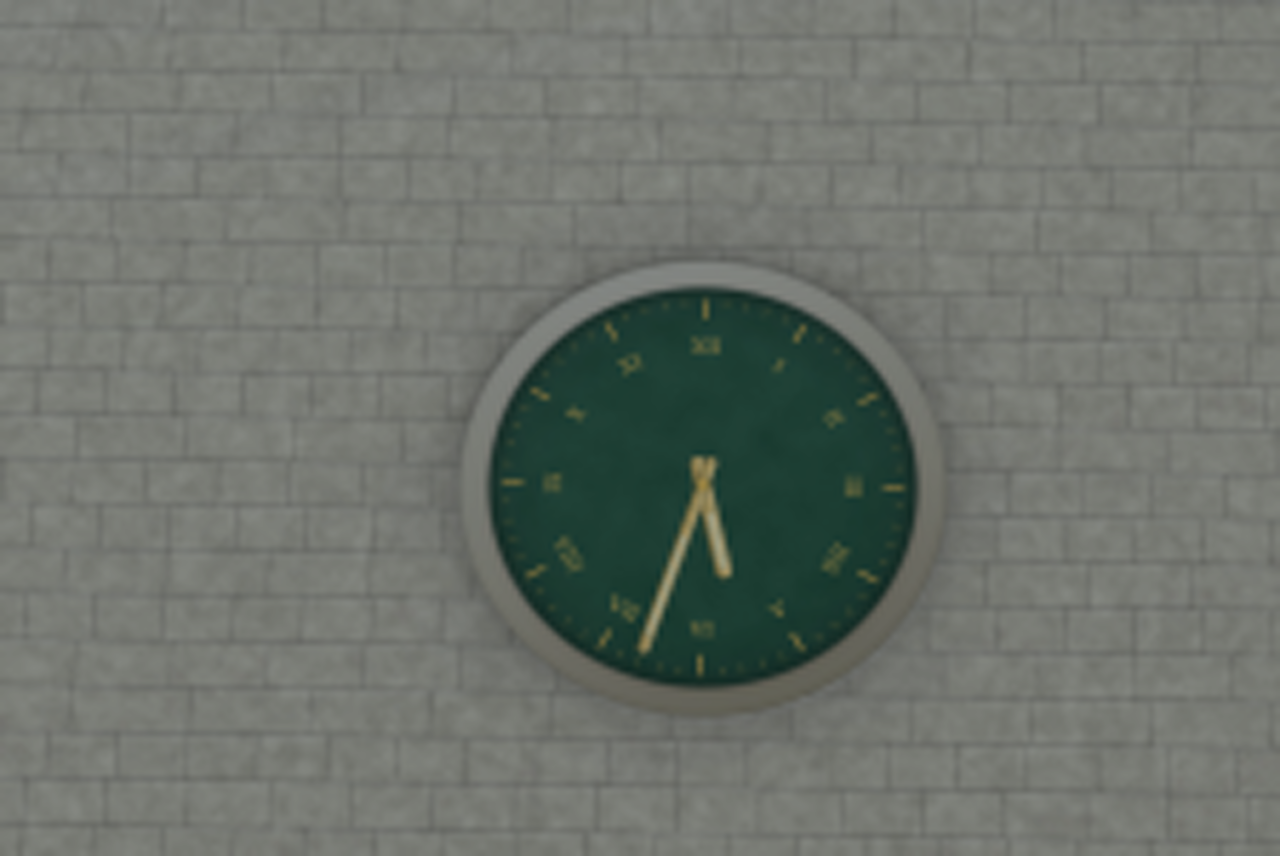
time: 5:33
